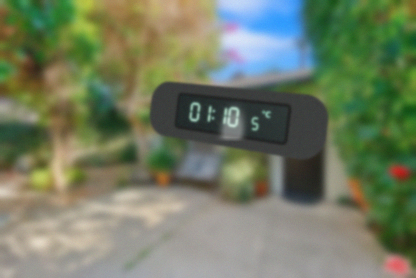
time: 1:10
